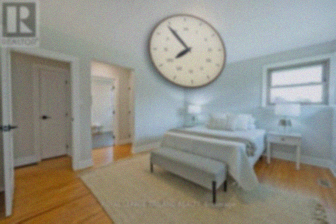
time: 7:54
